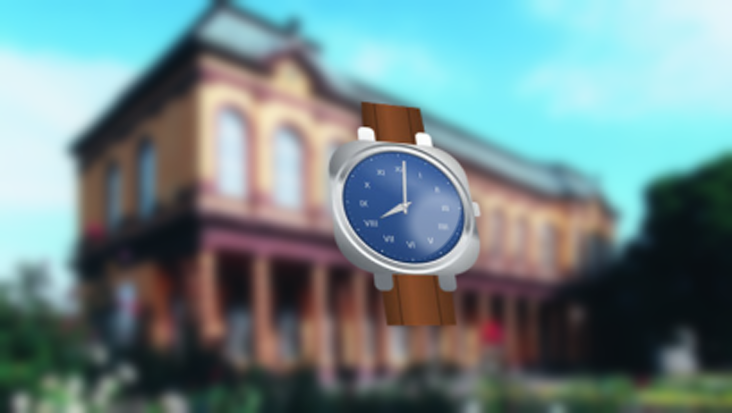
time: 8:01
